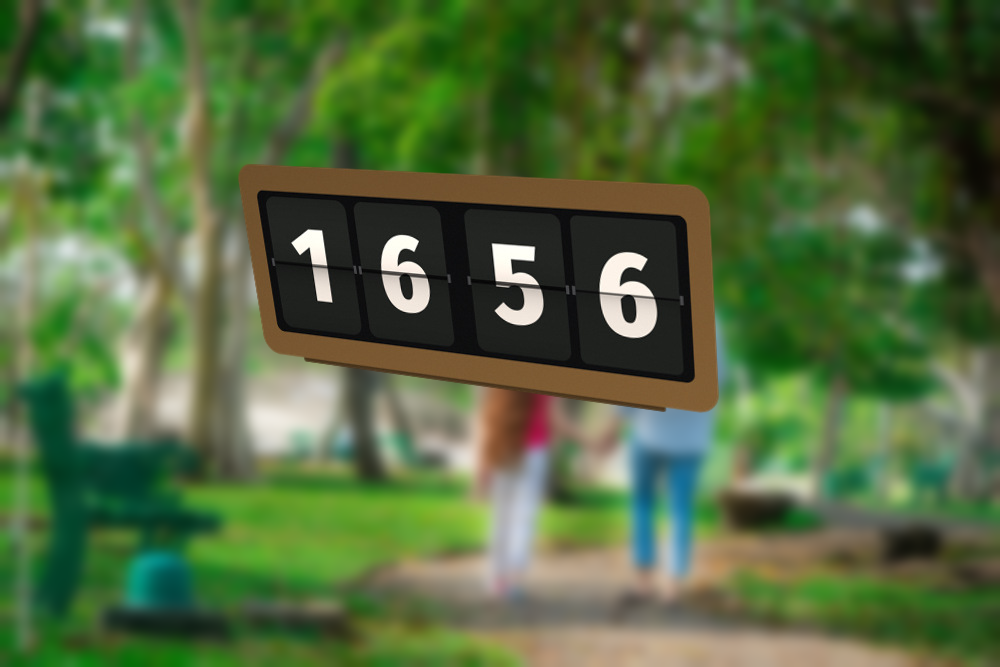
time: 16:56
